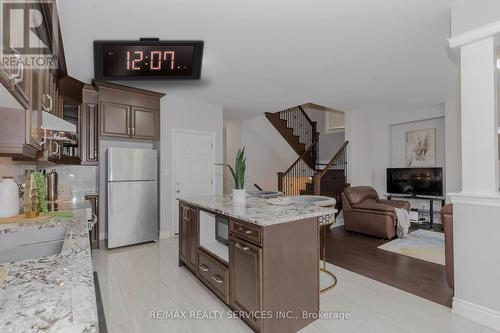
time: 12:07
